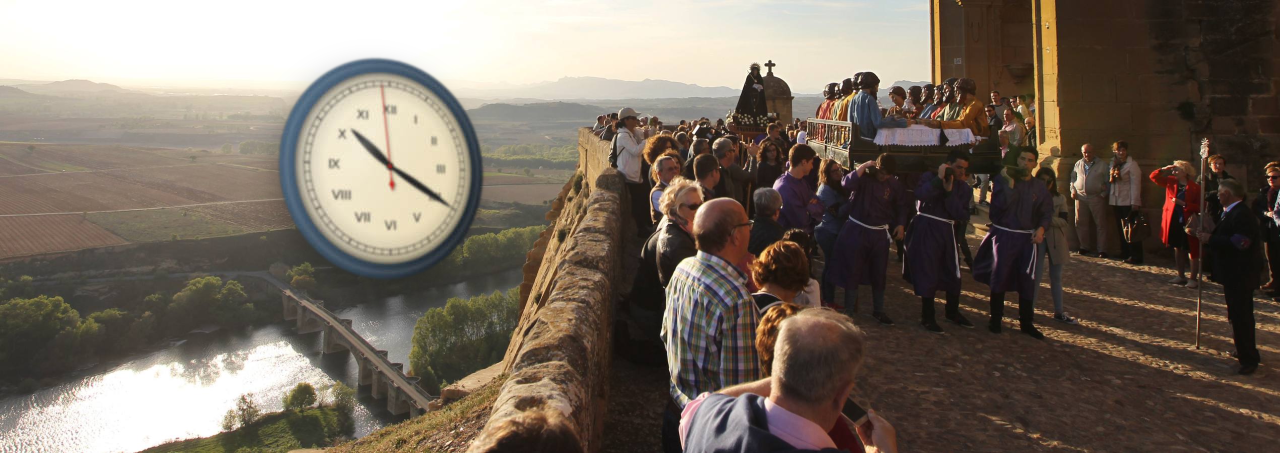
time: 10:19:59
